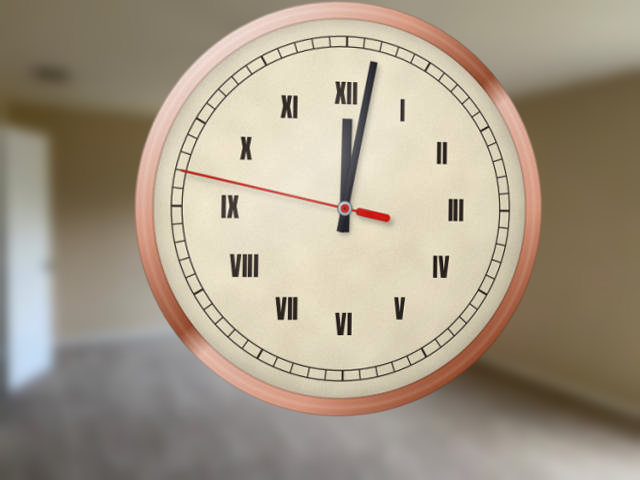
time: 12:01:47
